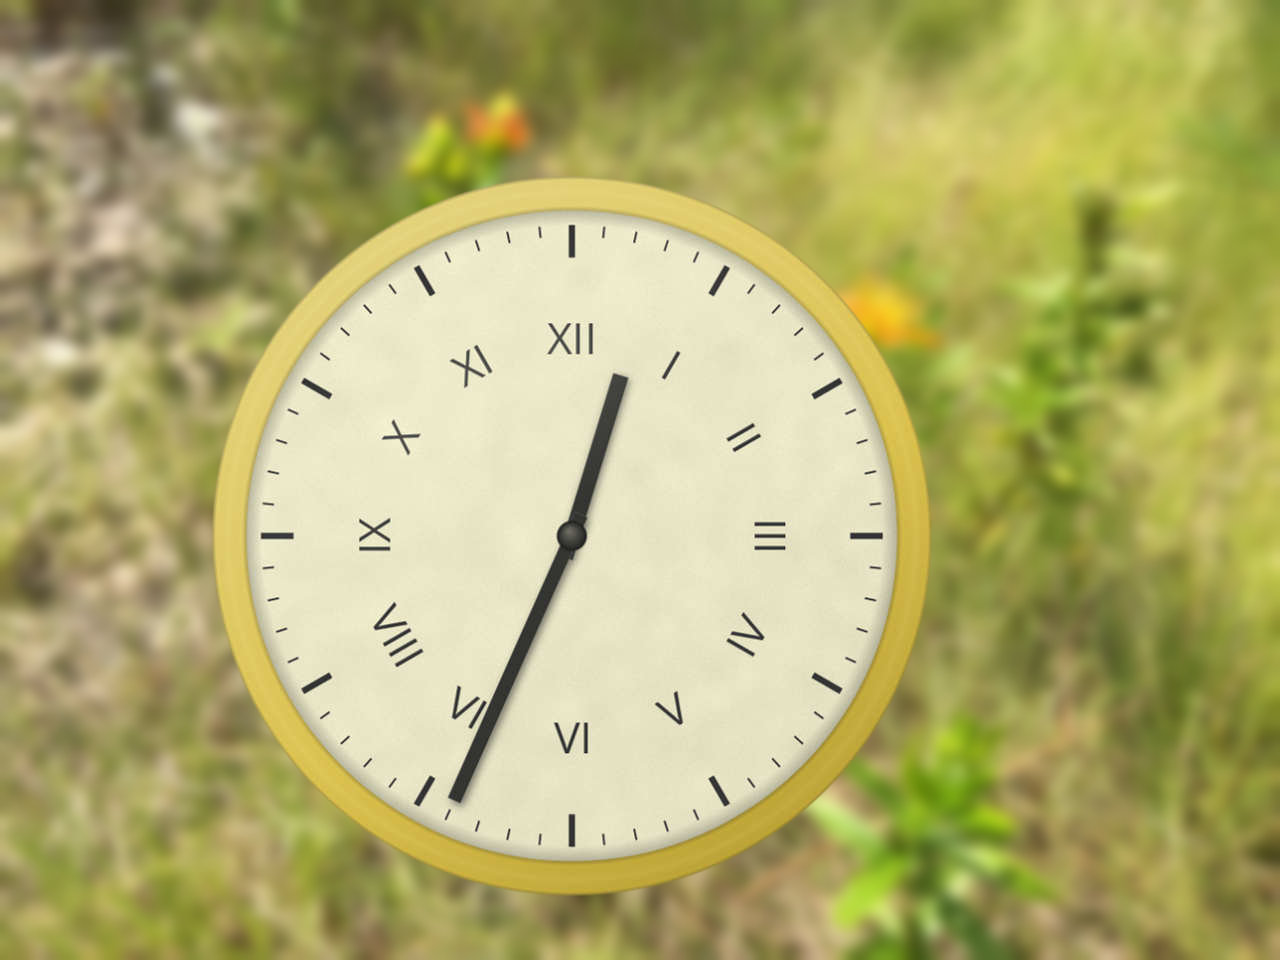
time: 12:34
